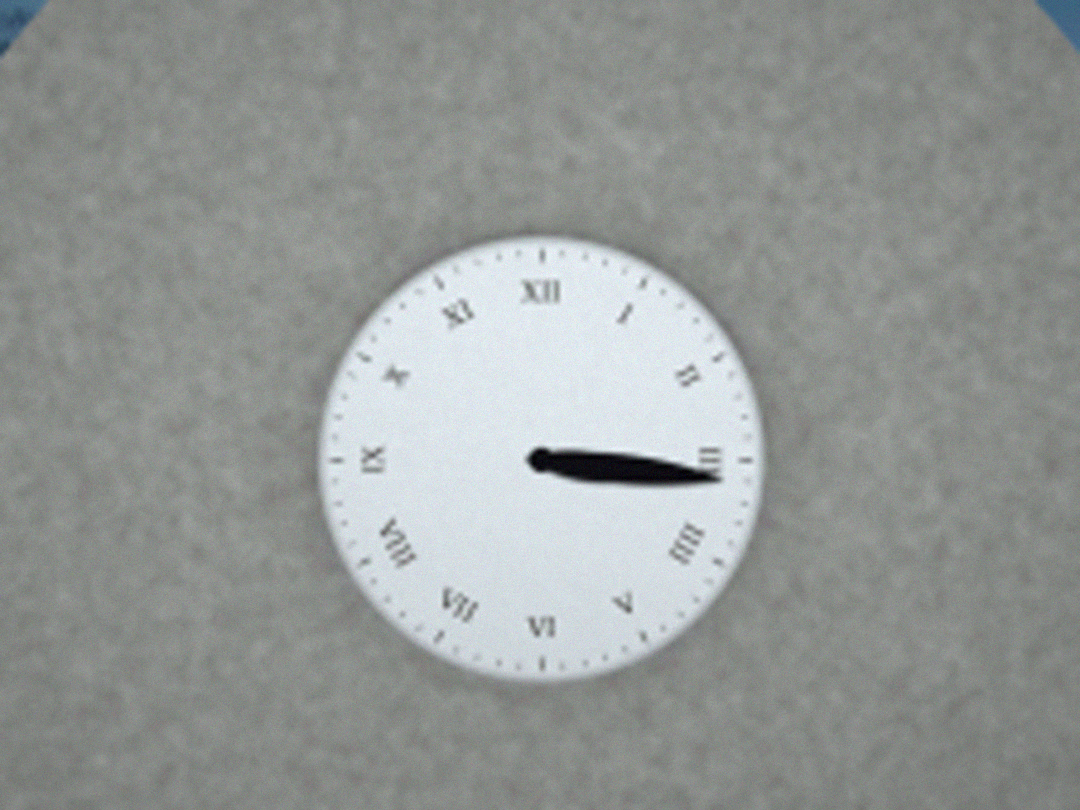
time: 3:16
